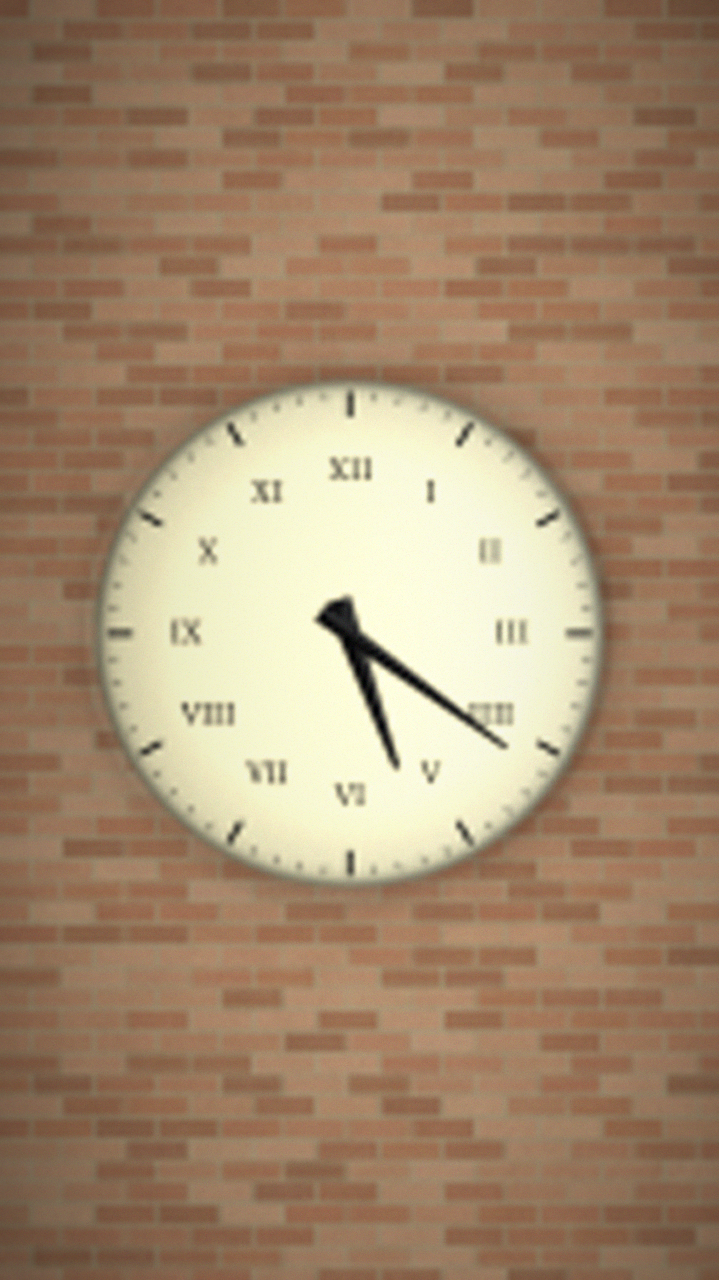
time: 5:21
